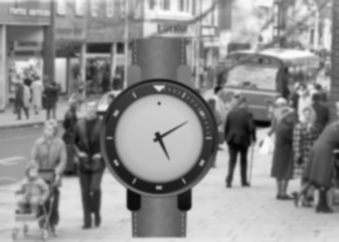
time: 5:10
